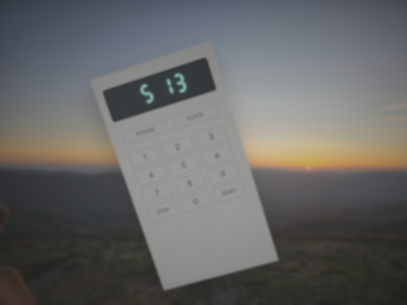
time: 5:13
